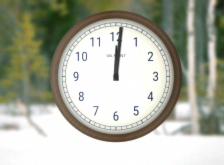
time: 12:01
